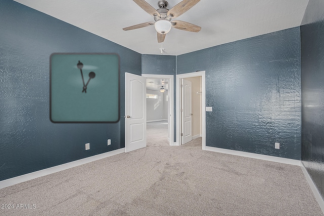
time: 12:58
